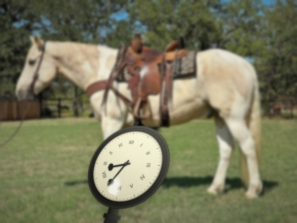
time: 8:35
